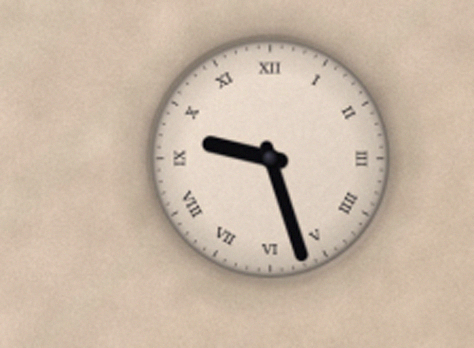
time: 9:27
